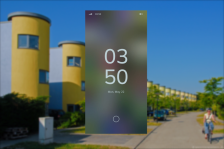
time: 3:50
